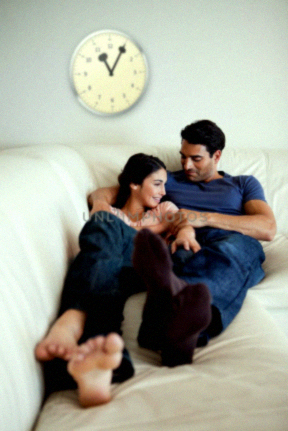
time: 11:05
